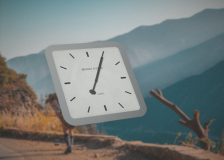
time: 7:05
